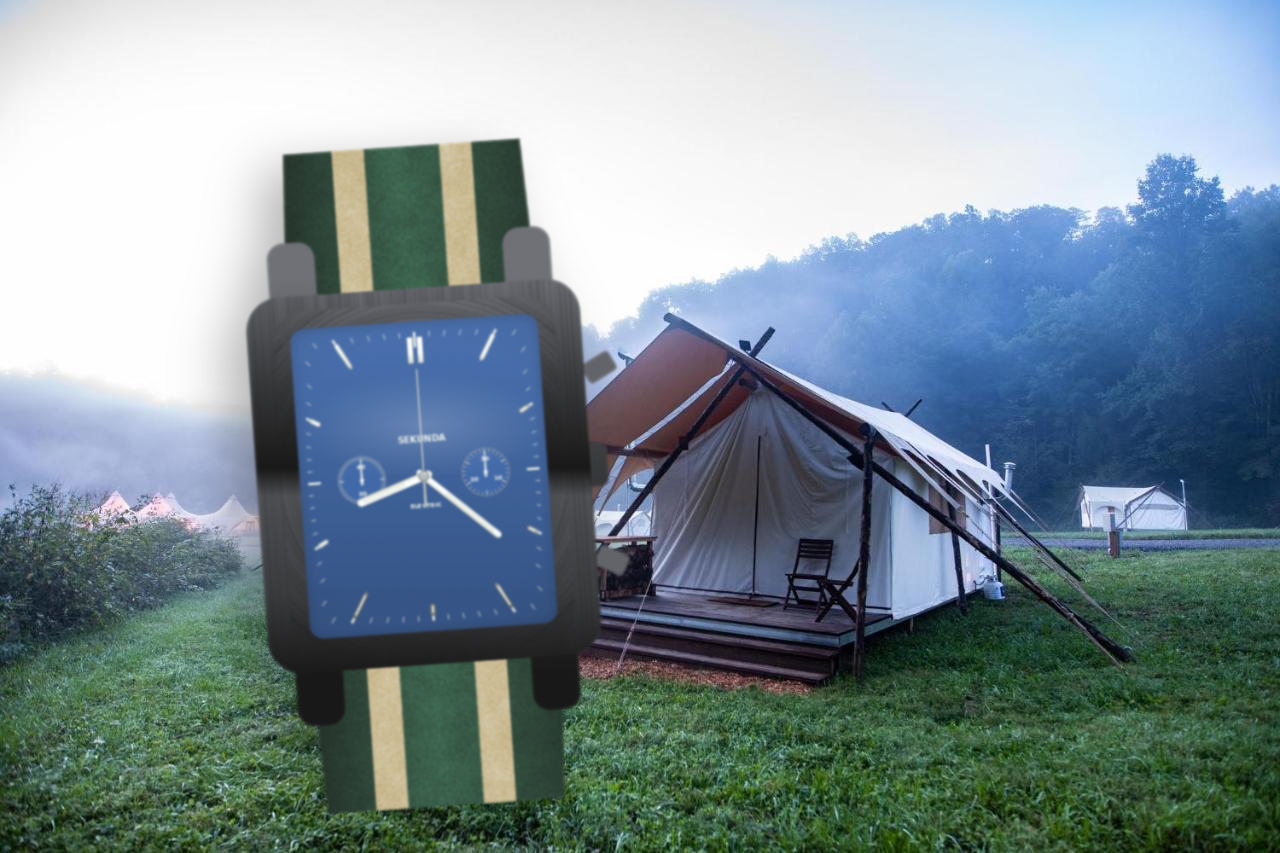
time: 8:22
